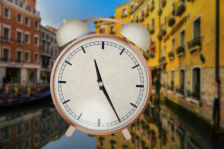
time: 11:25
